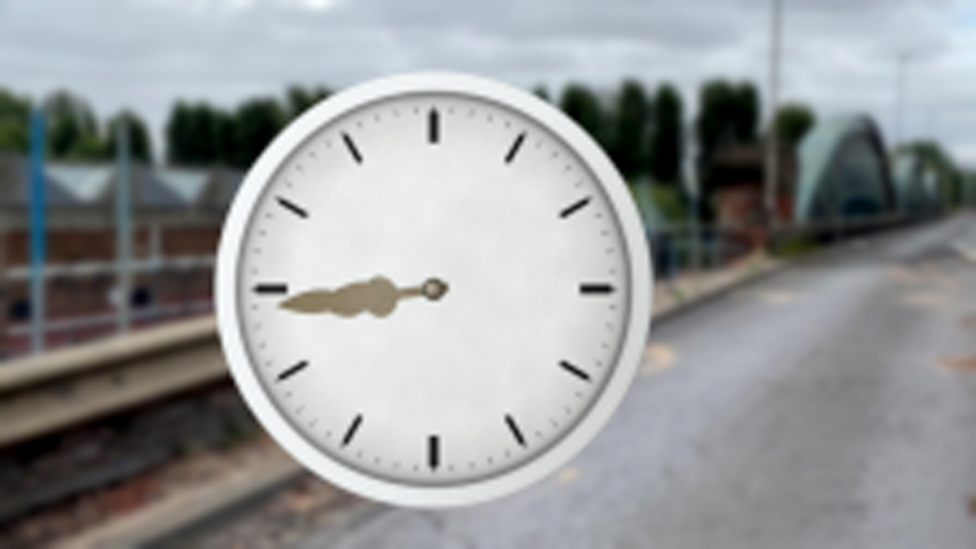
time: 8:44
